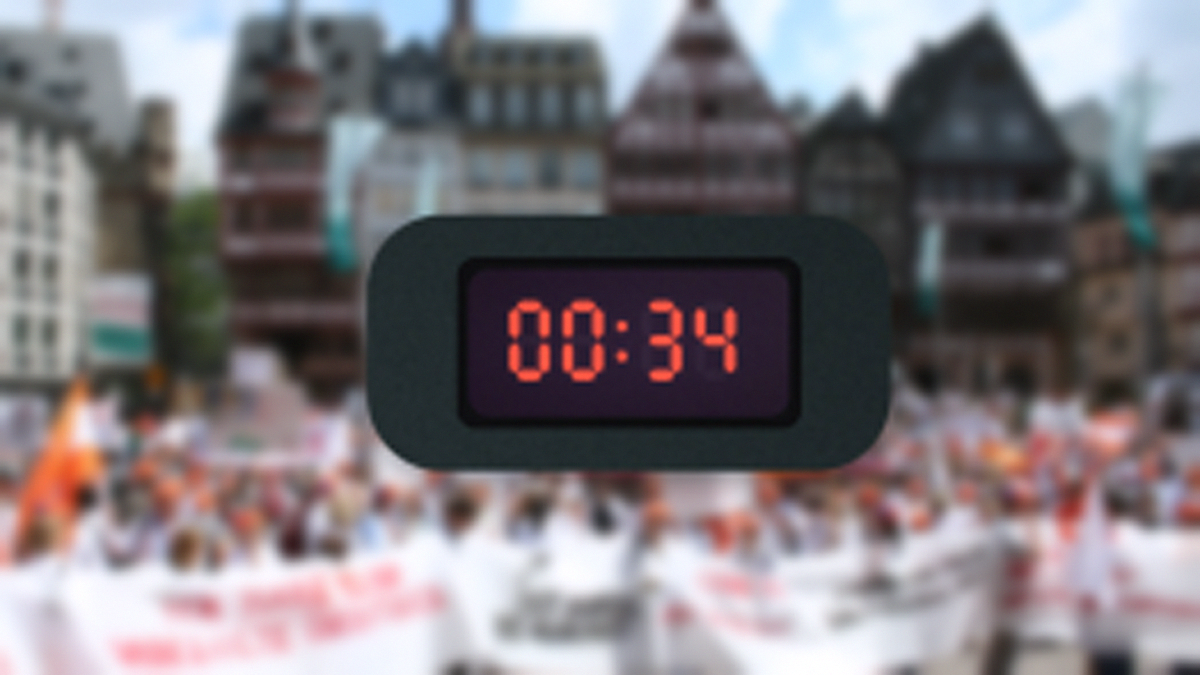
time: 0:34
